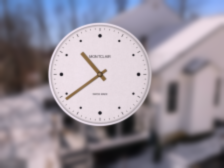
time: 10:39
